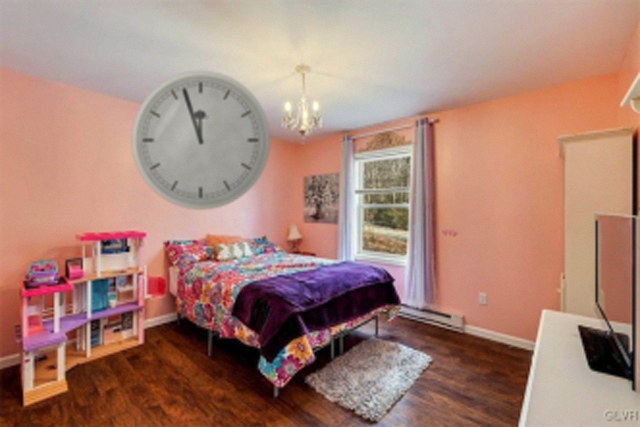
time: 11:57
